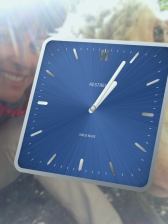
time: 1:04
